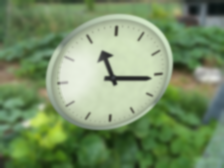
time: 11:16
